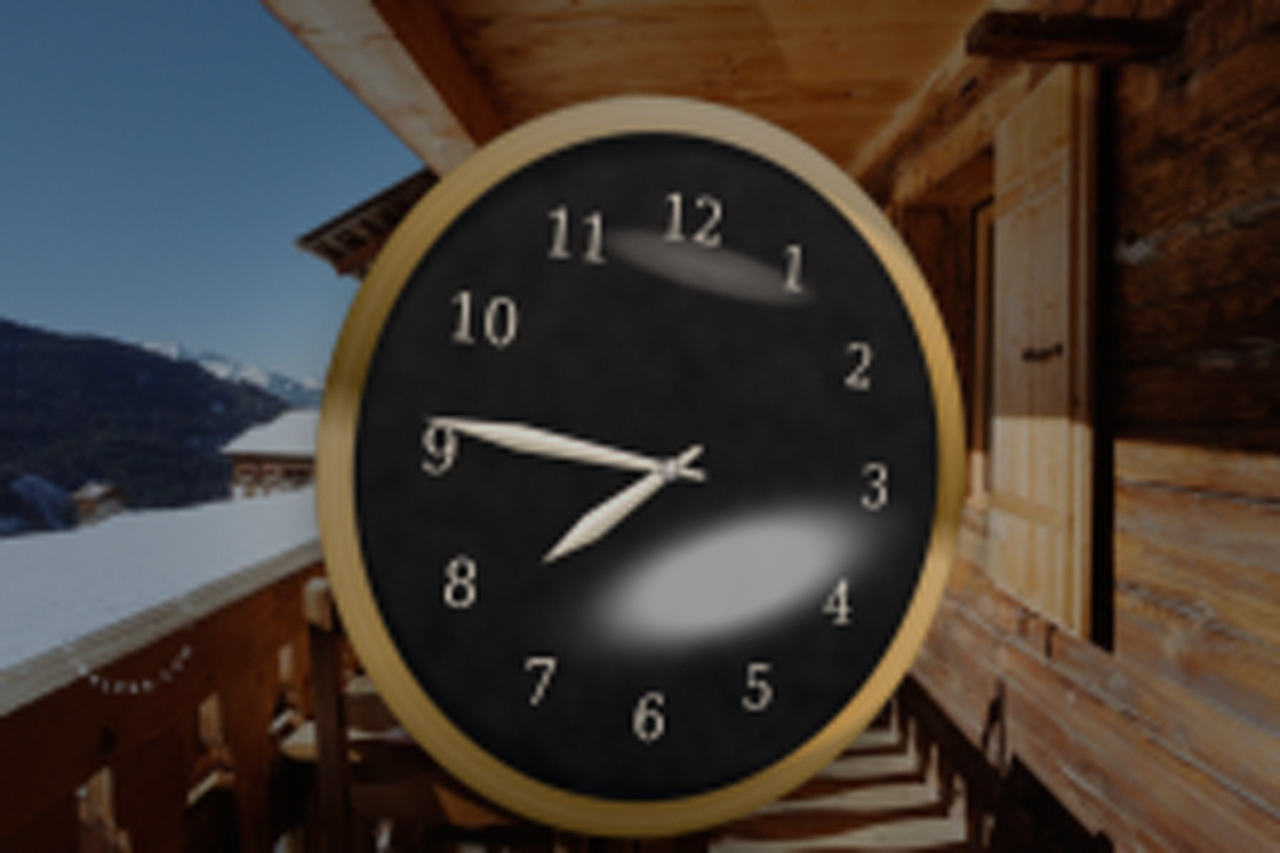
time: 7:46
